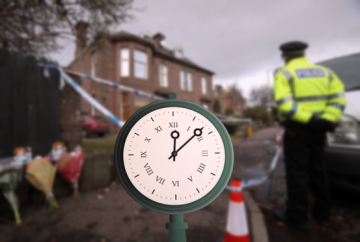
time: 12:08
